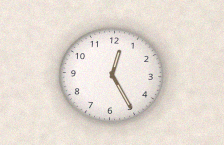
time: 12:25
